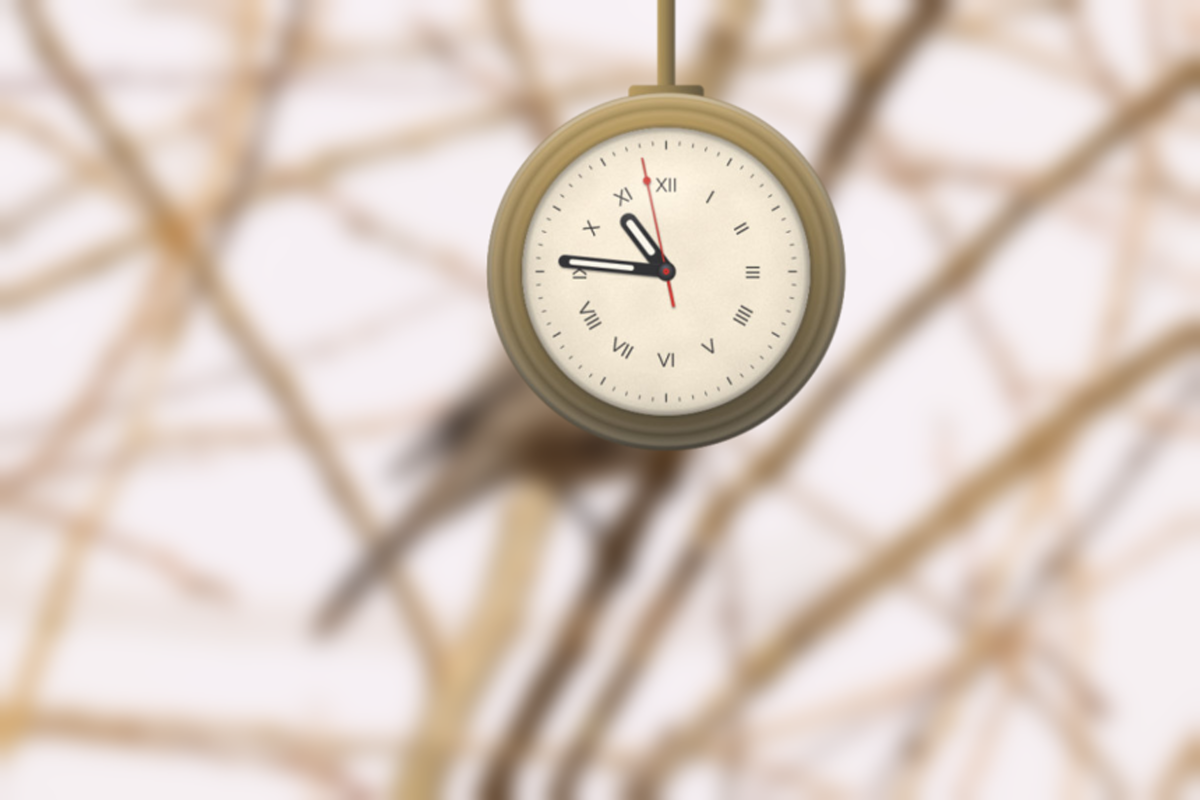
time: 10:45:58
